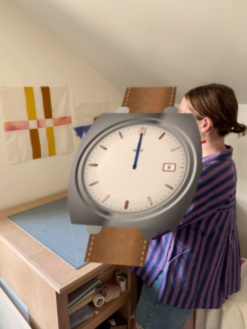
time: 12:00
